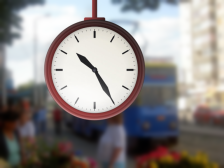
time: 10:25
